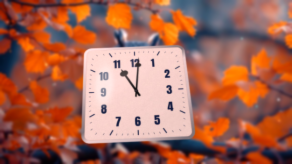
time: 11:01
